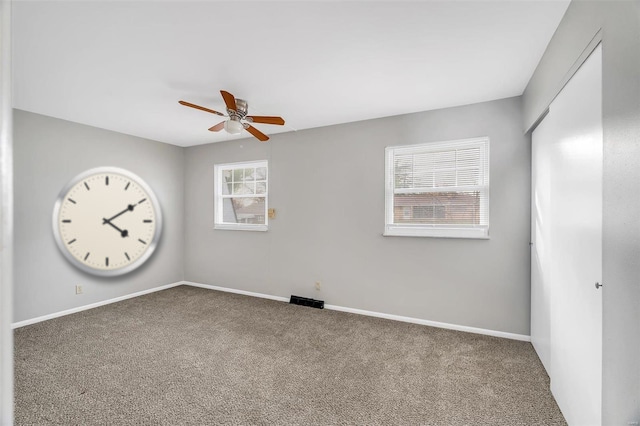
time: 4:10
